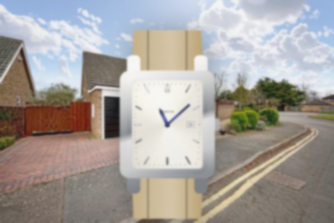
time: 11:08
